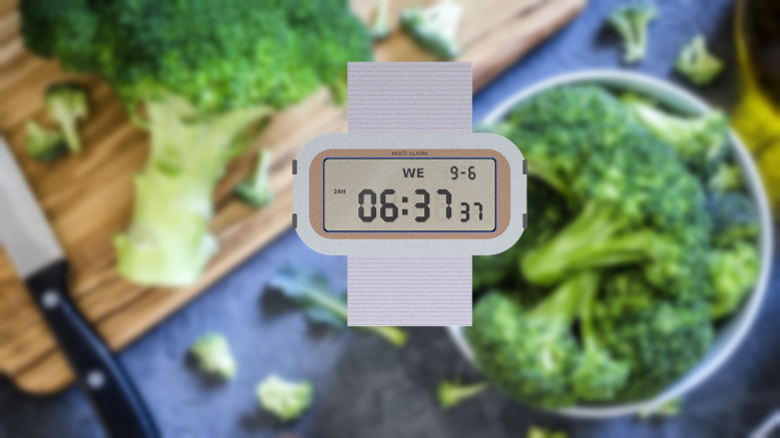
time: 6:37:37
